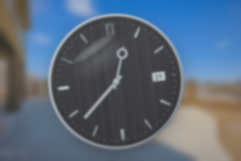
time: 12:38
